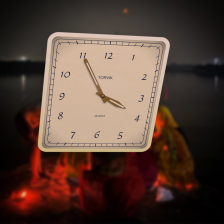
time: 3:55
